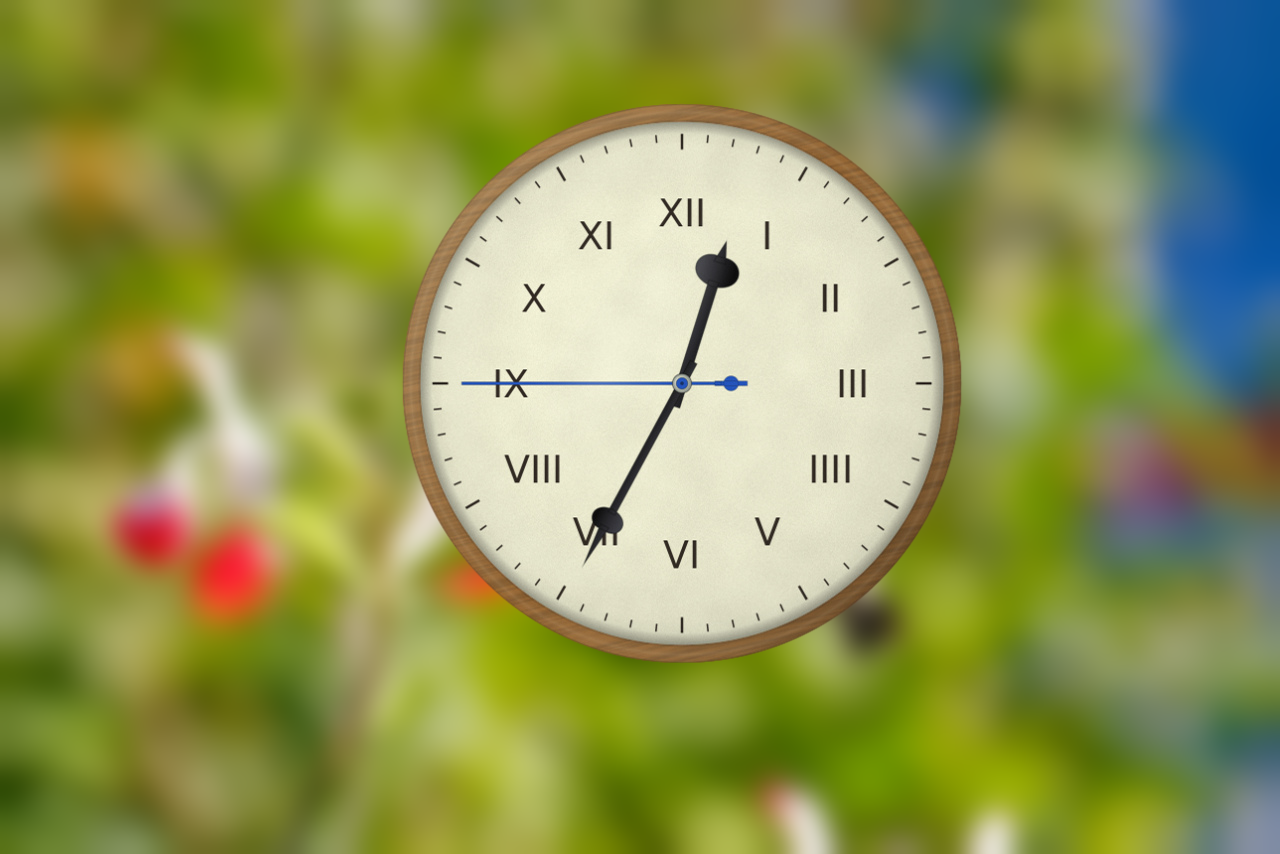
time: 12:34:45
